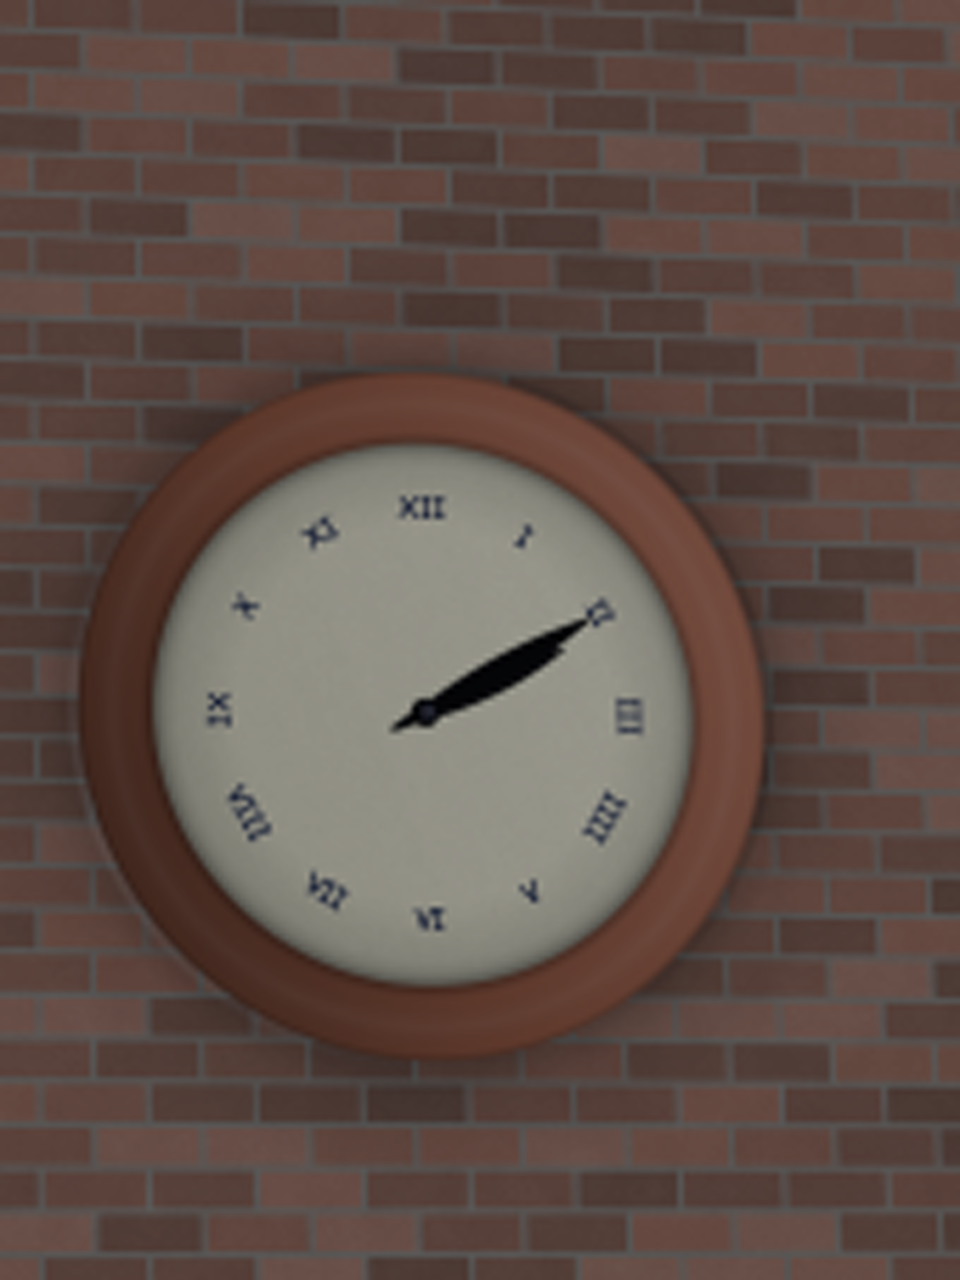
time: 2:10
